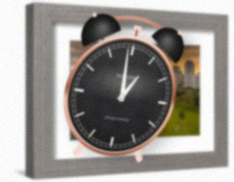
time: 12:59
